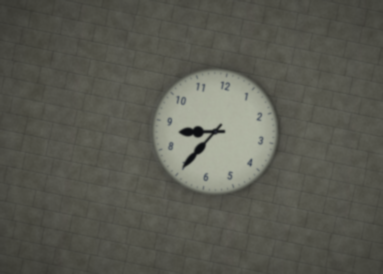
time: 8:35
